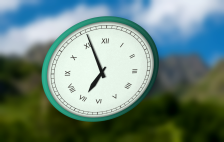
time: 6:56
